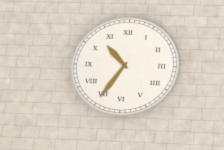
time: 10:35
